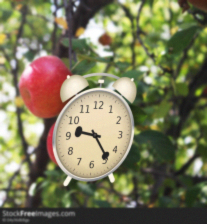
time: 9:24
